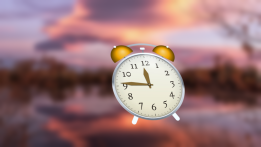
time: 11:46
